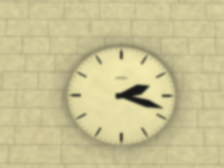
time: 2:18
